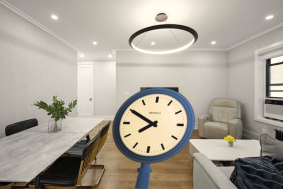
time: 7:50
